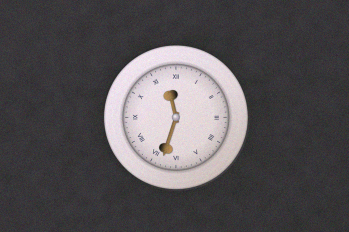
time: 11:33
